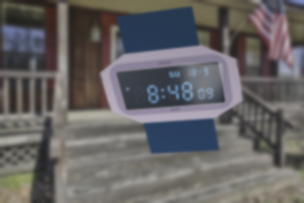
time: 8:48
